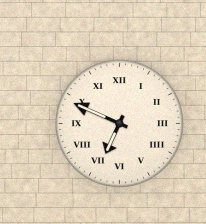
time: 6:49
